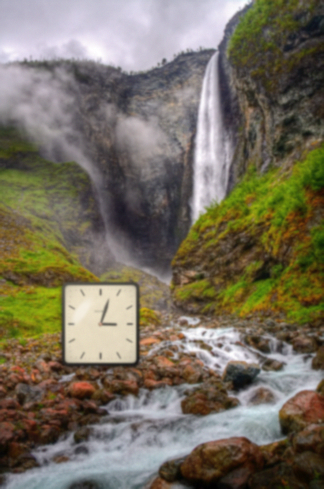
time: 3:03
